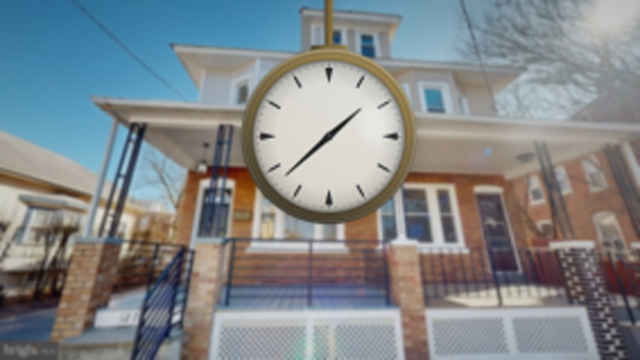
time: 1:38
